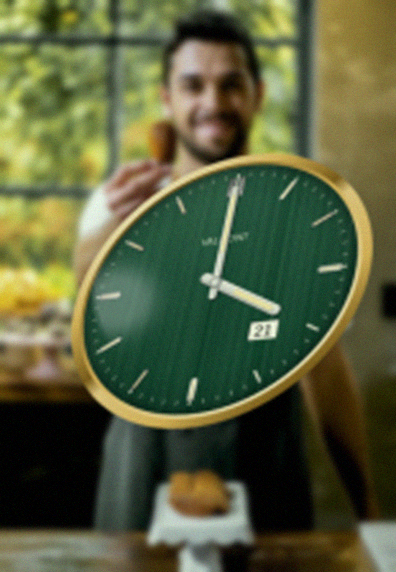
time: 4:00
